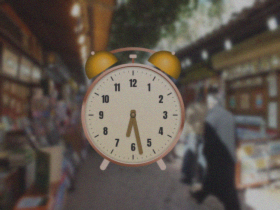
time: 6:28
